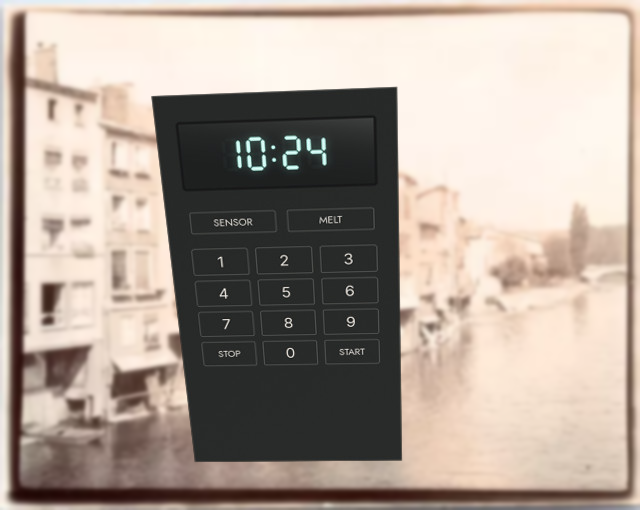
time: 10:24
